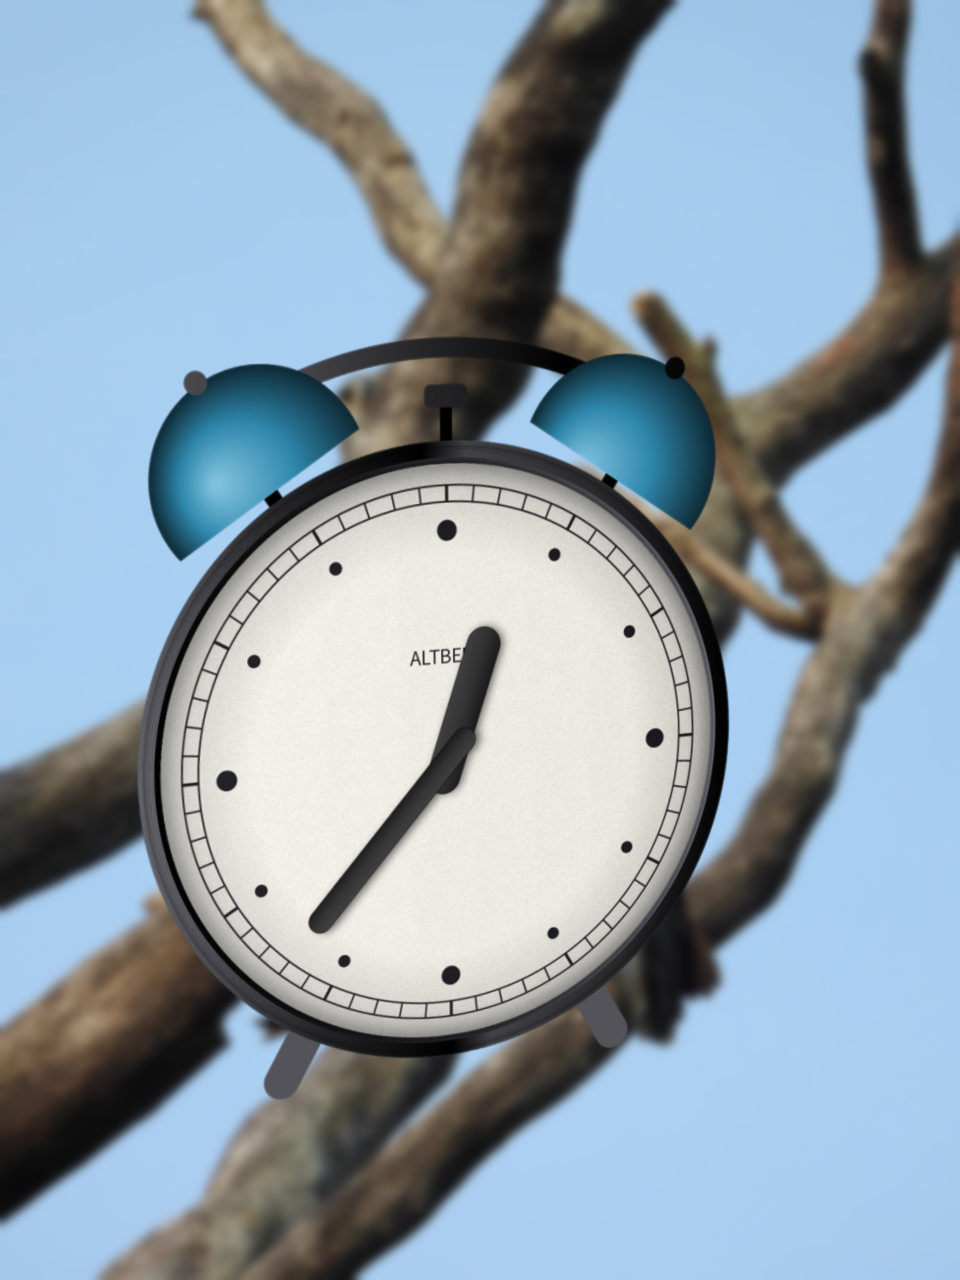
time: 12:37
